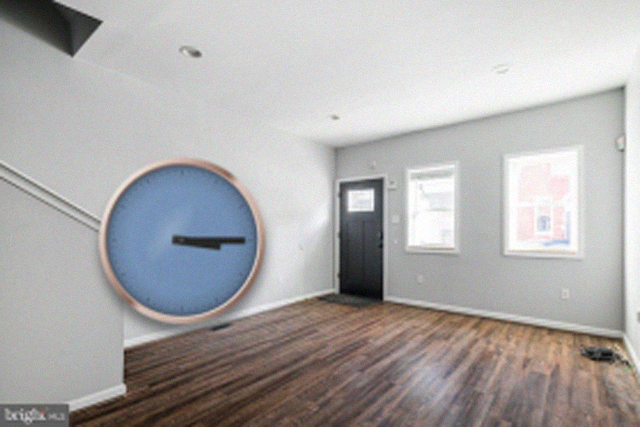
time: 3:15
